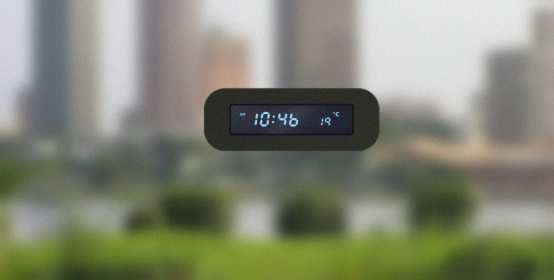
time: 10:46
